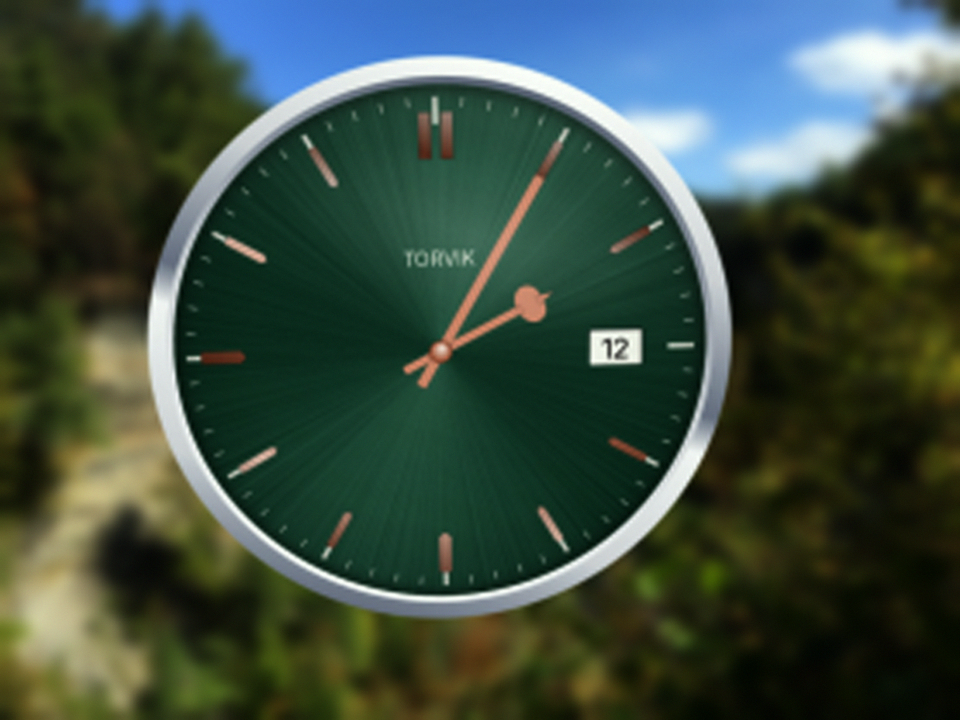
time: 2:05
